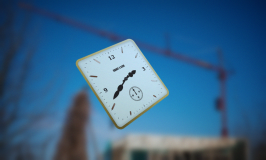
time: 2:41
